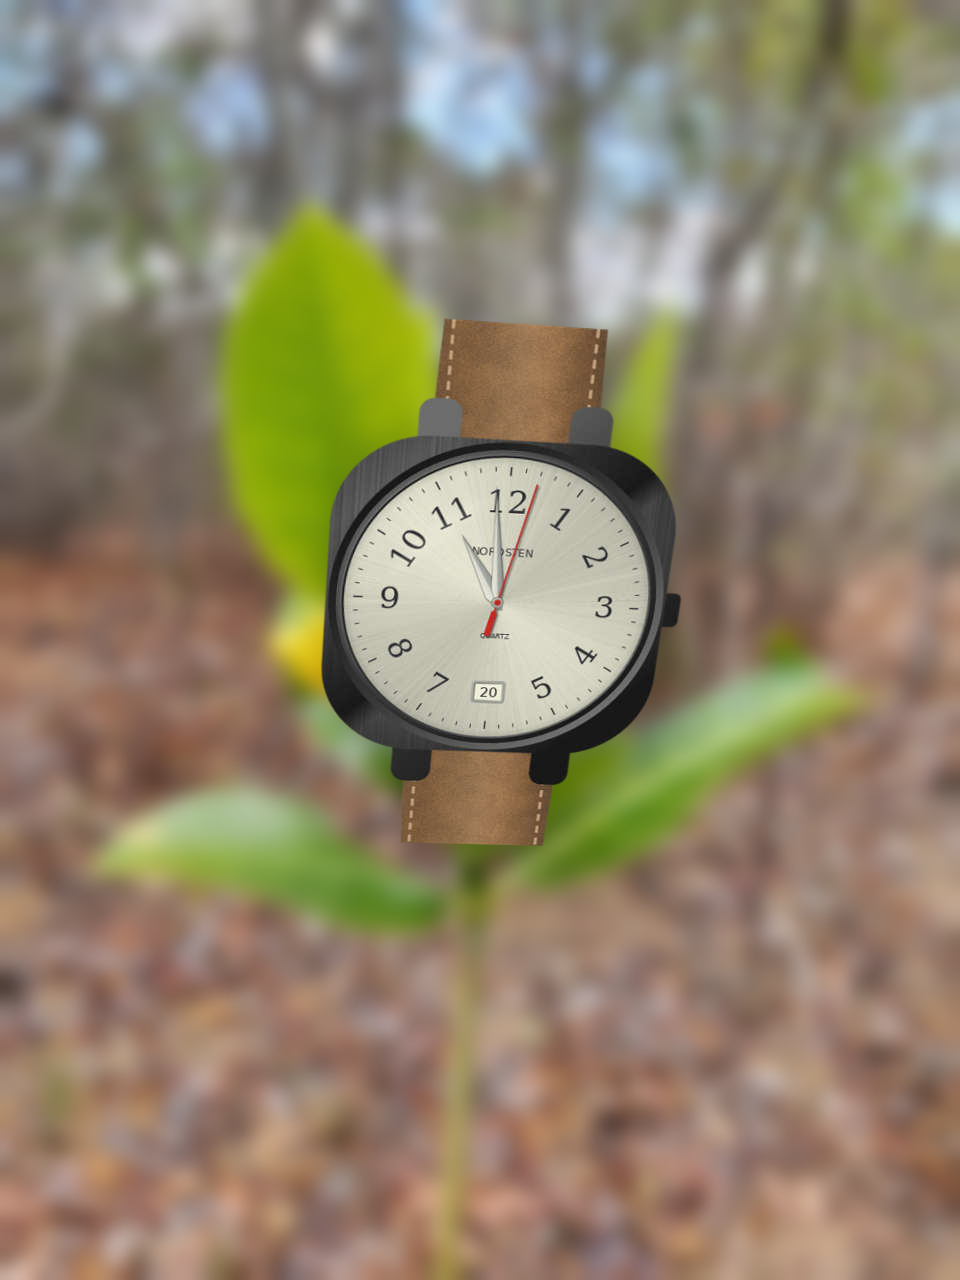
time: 10:59:02
